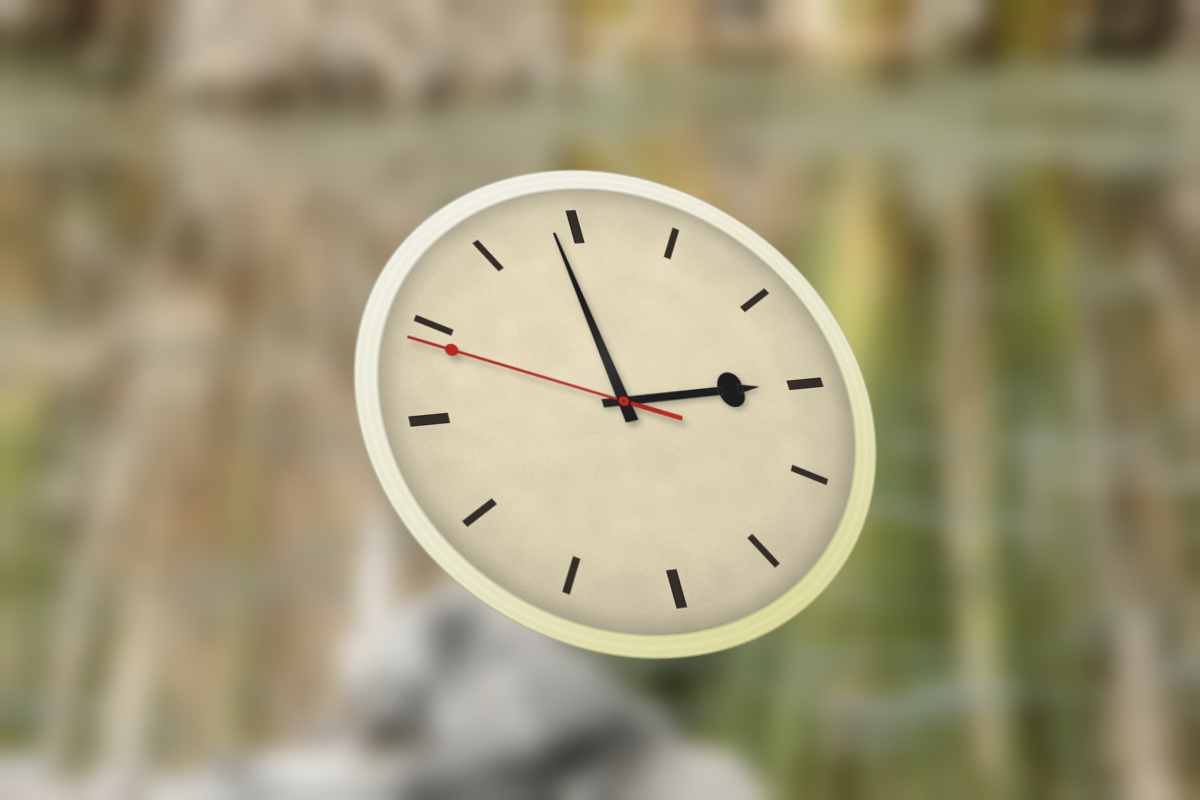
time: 2:58:49
